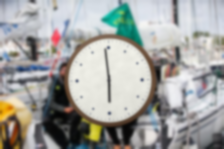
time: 5:59
